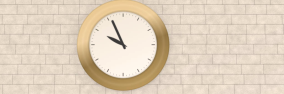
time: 9:56
